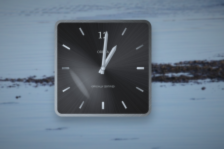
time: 1:01
